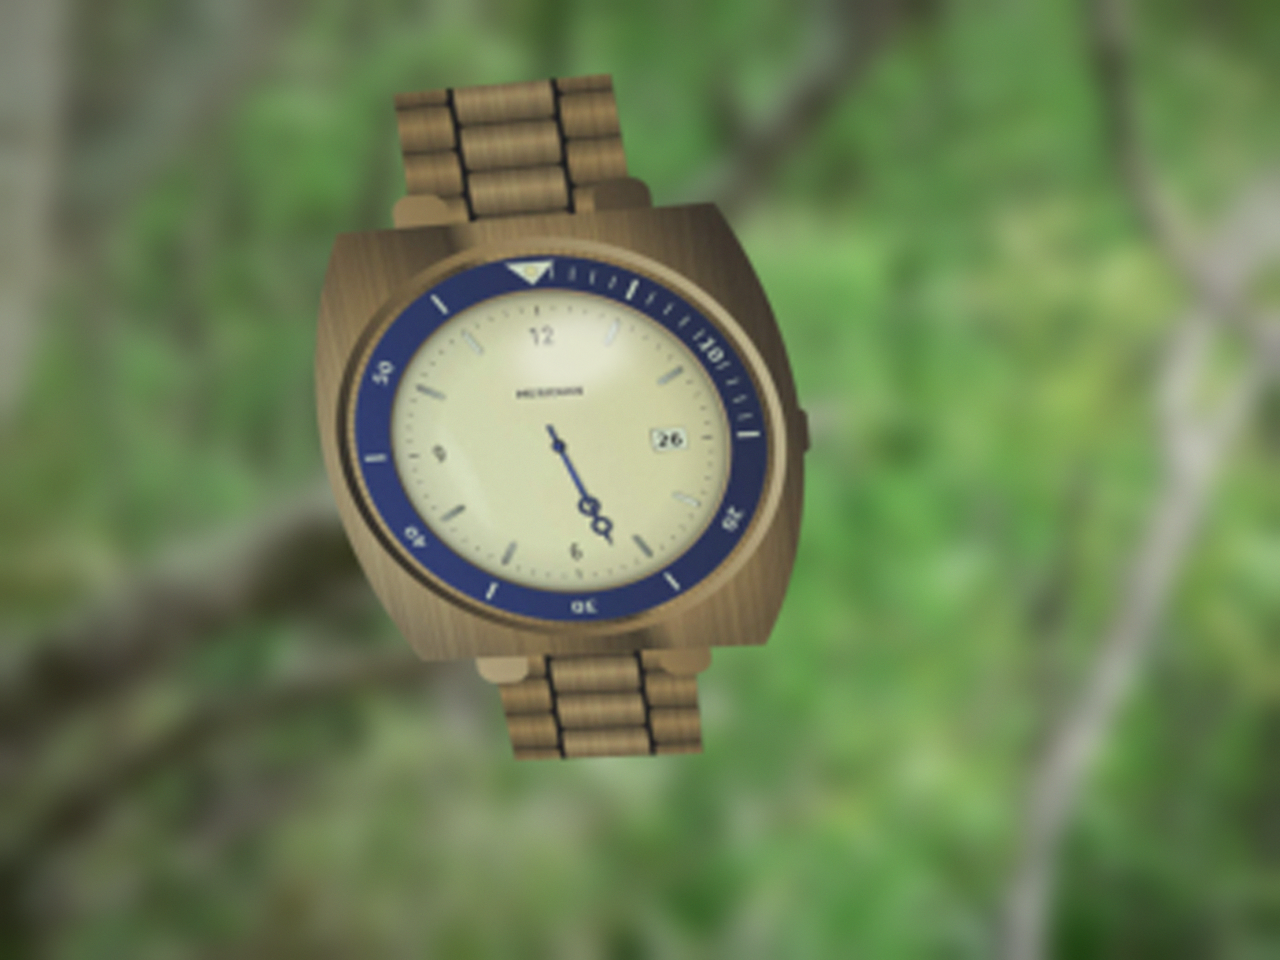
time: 5:27
